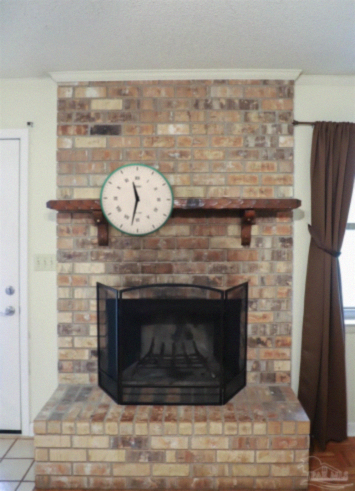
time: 11:32
